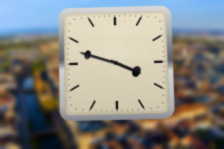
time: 3:48
